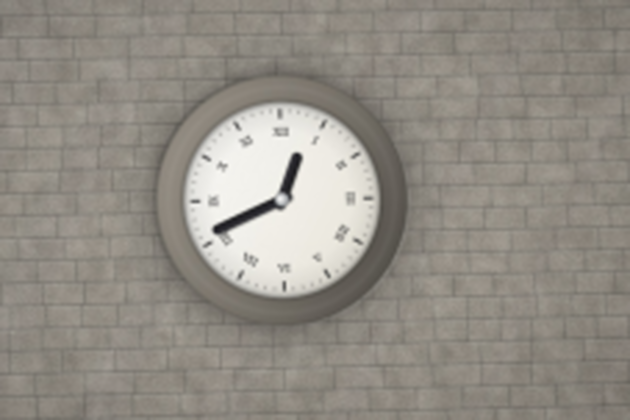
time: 12:41
